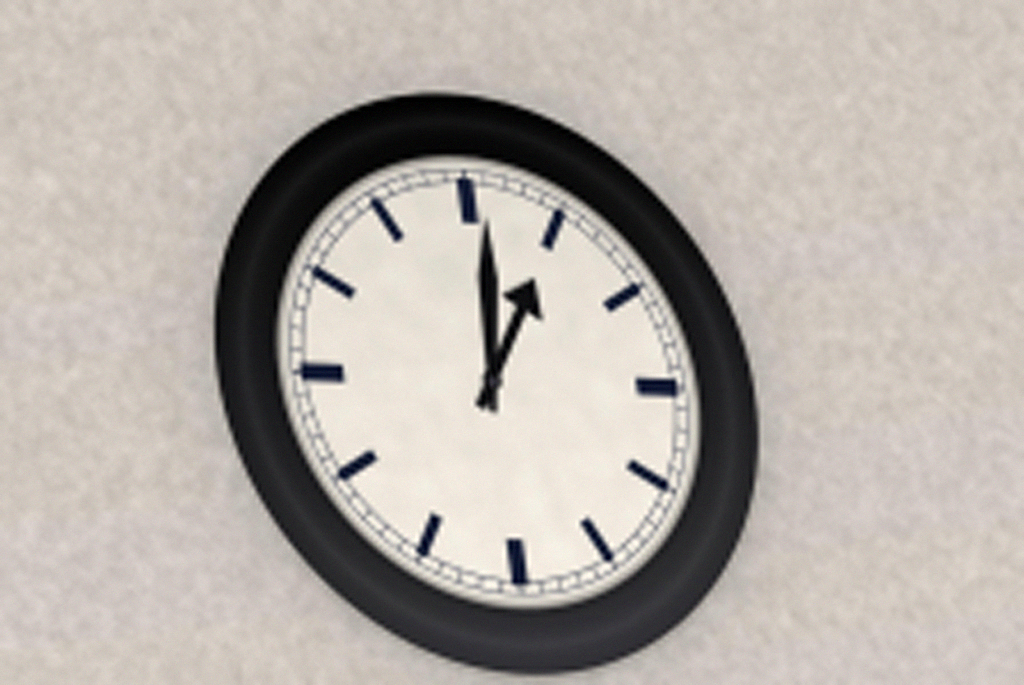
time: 1:01
